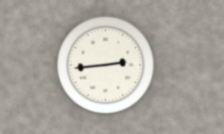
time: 2:44
